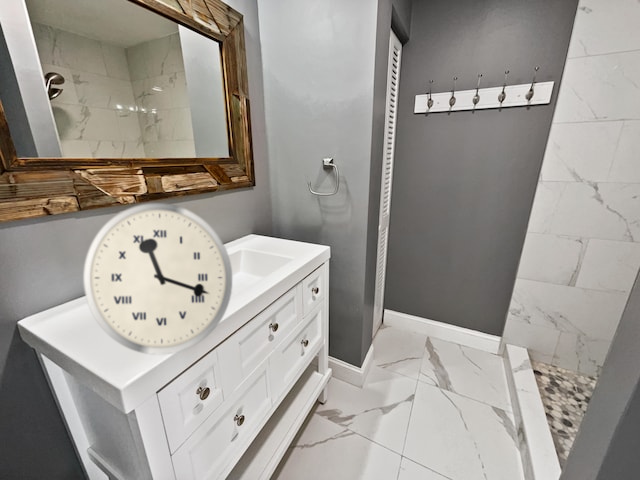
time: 11:18
